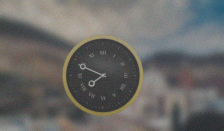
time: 7:49
